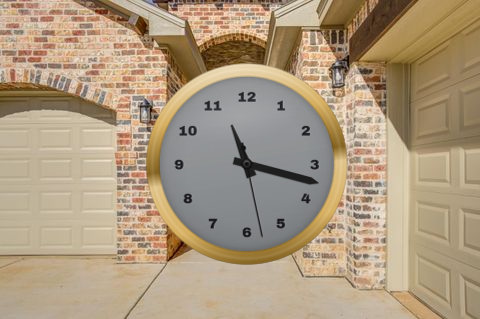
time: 11:17:28
